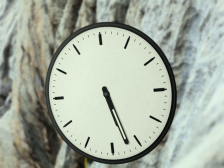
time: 5:27
